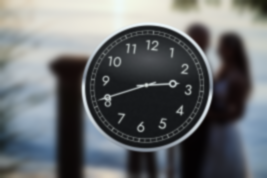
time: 2:41
